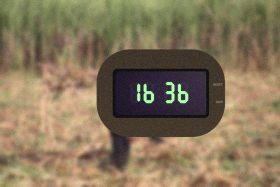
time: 16:36
